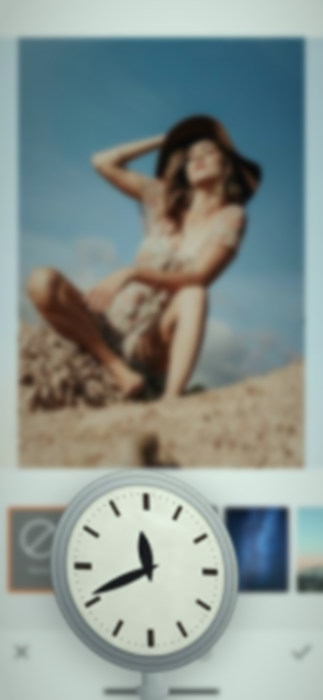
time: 11:41
